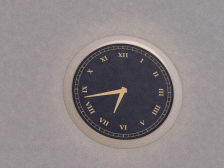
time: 6:43
